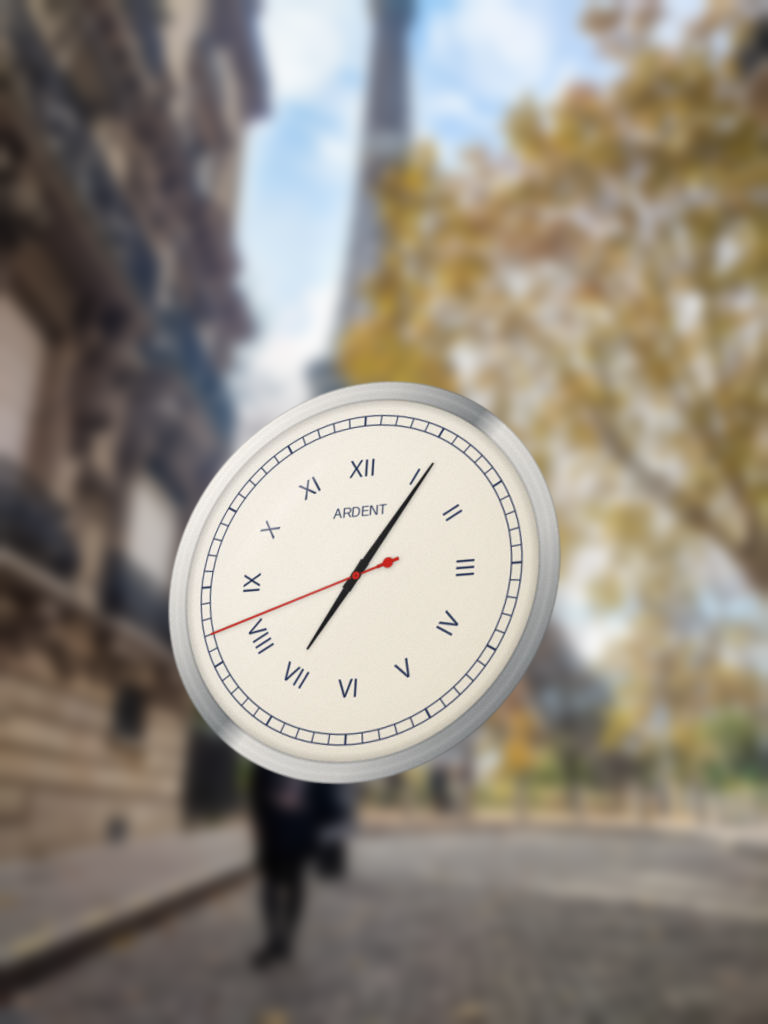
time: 7:05:42
